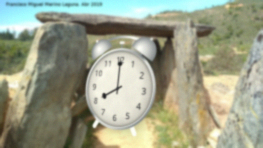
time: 8:00
